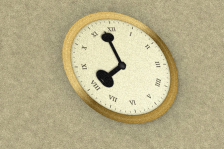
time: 7:58
